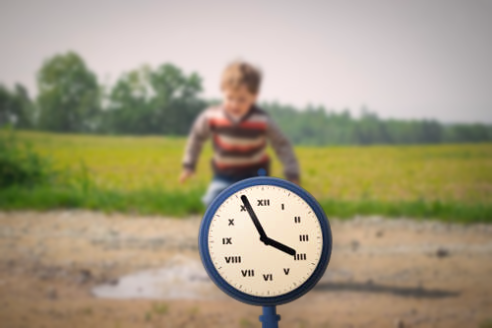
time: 3:56
